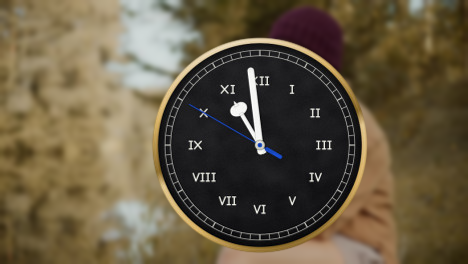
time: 10:58:50
